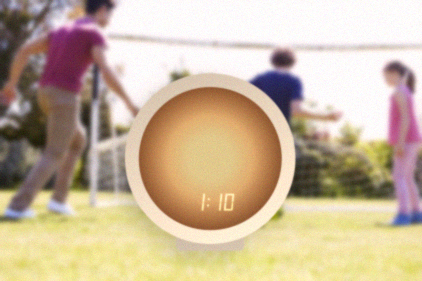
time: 1:10
